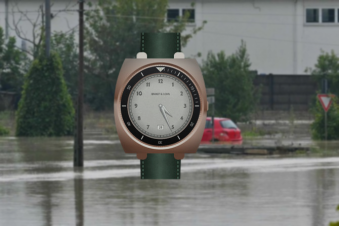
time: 4:26
